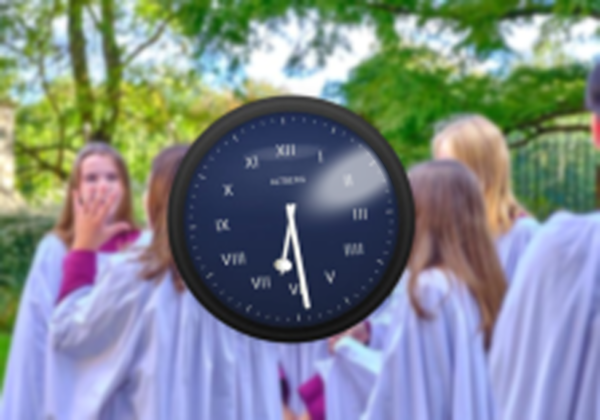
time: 6:29
